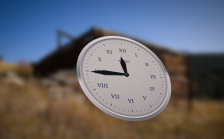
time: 11:45
